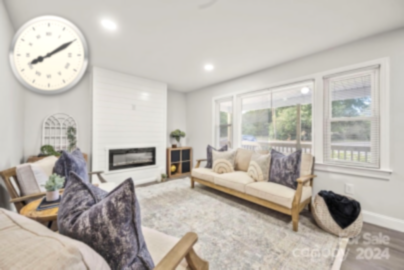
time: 8:10
